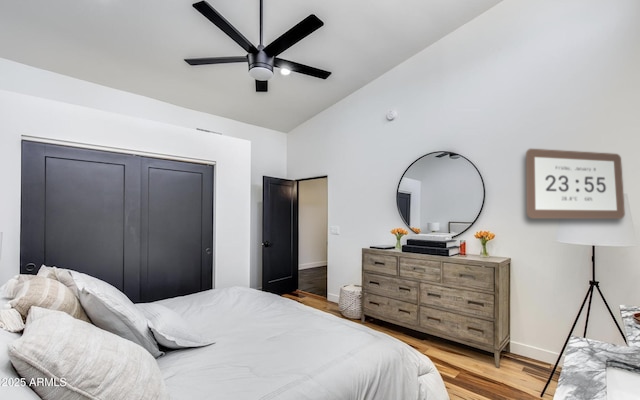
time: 23:55
